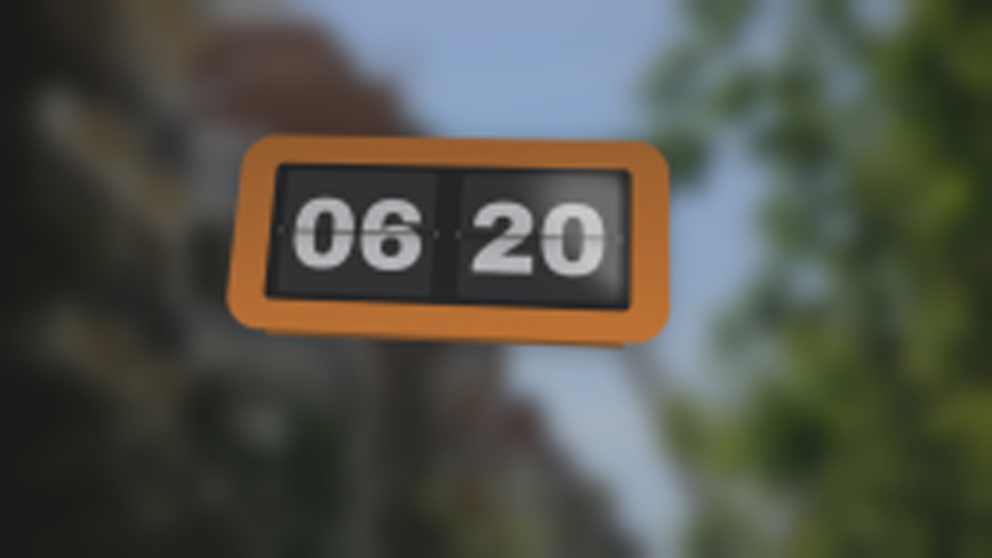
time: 6:20
